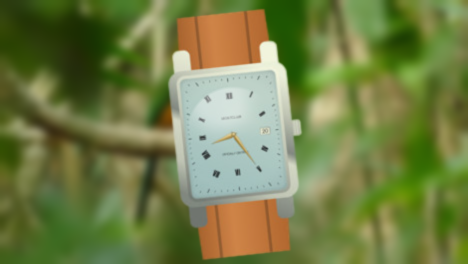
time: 8:25
